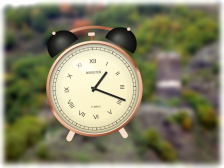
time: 1:19
